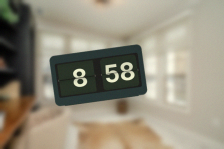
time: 8:58
